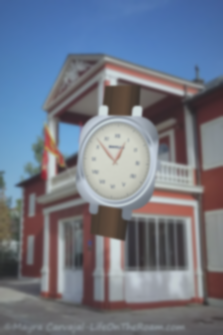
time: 12:52
